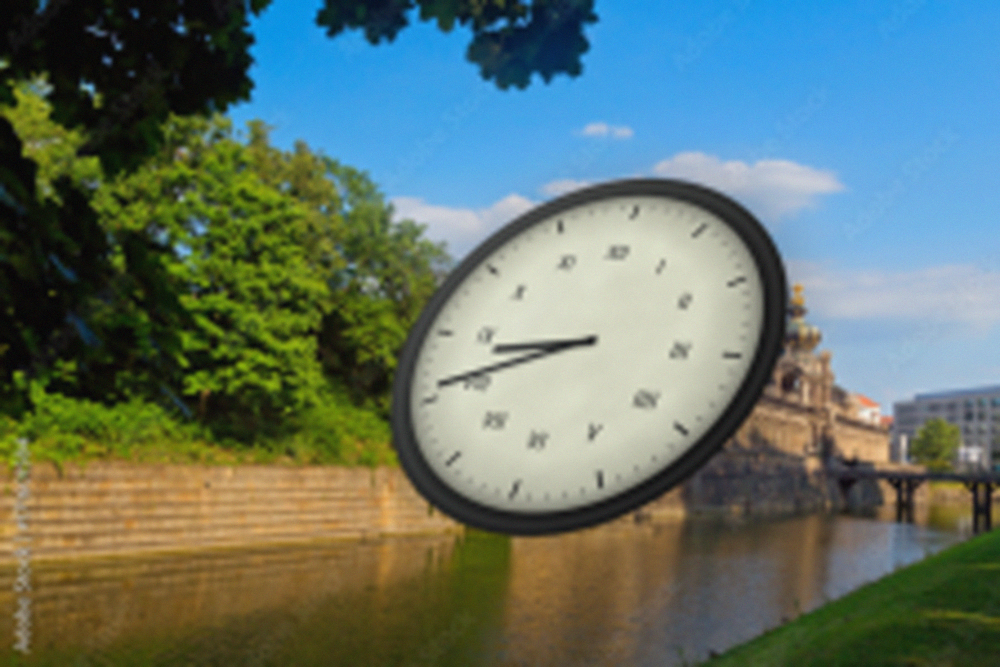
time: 8:41
